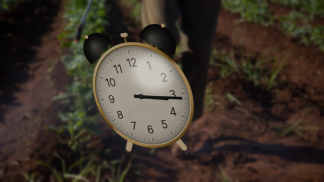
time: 3:16
